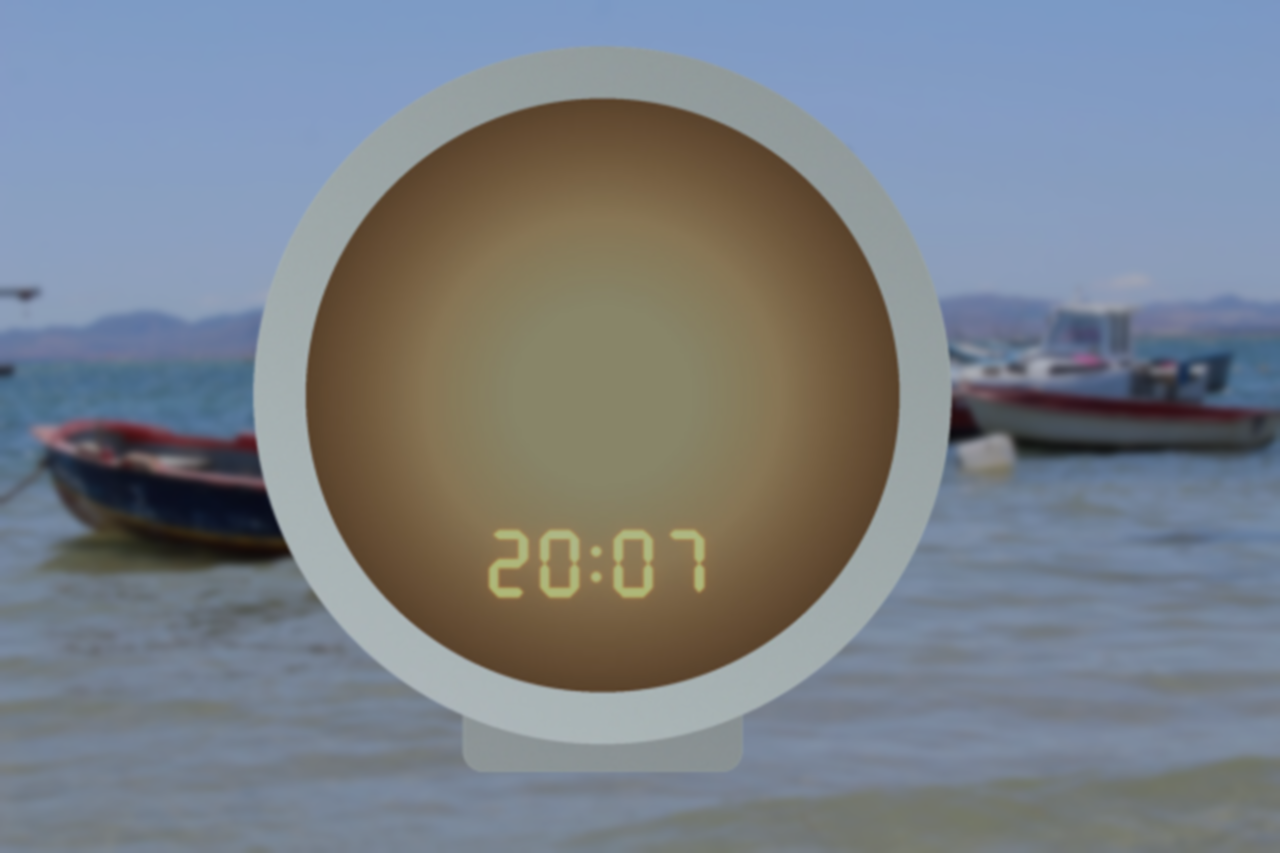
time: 20:07
